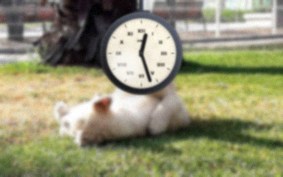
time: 12:27
